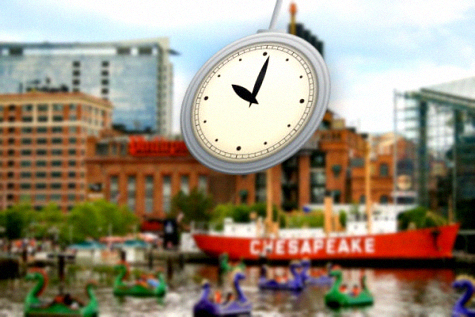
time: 10:01
